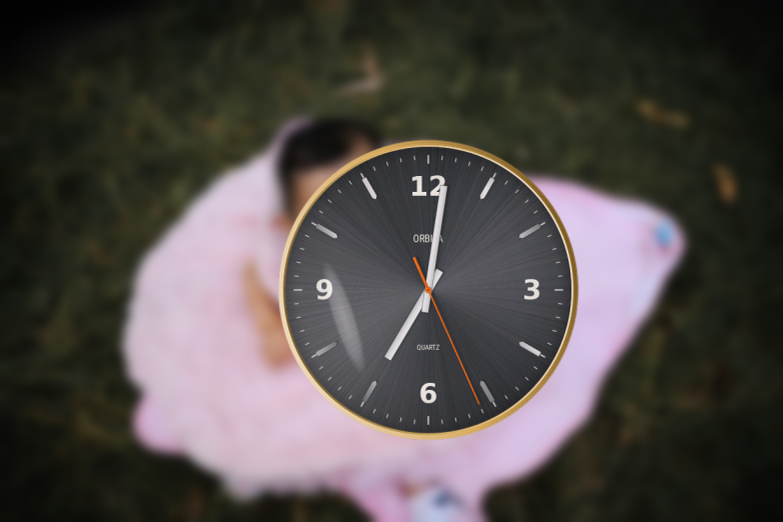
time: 7:01:26
